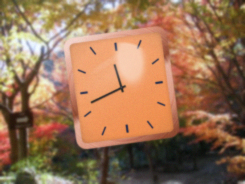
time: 11:42
